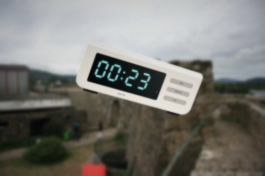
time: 0:23
